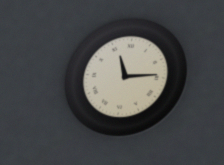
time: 11:14
